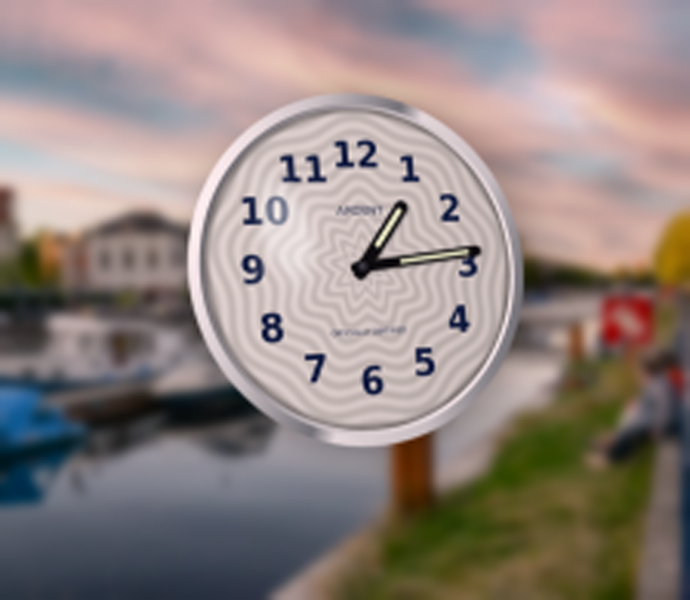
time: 1:14
